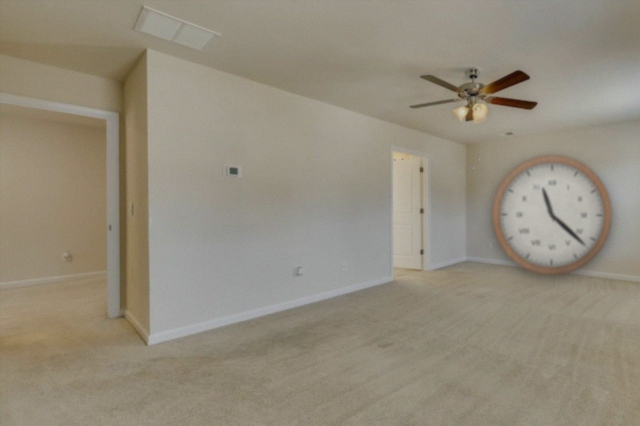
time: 11:22
